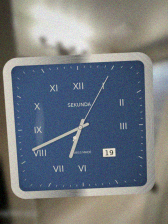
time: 6:41:05
